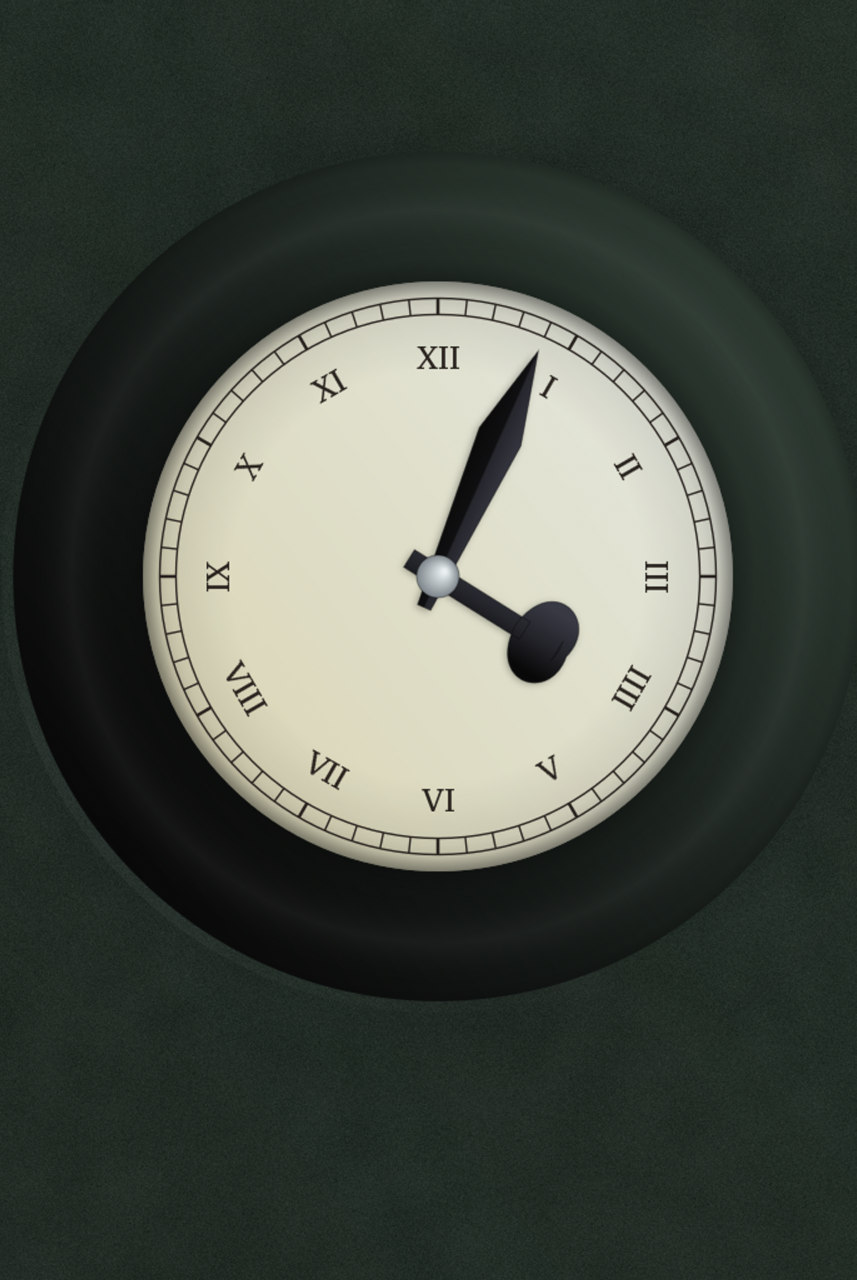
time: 4:04
